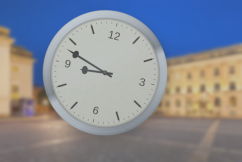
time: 8:48
